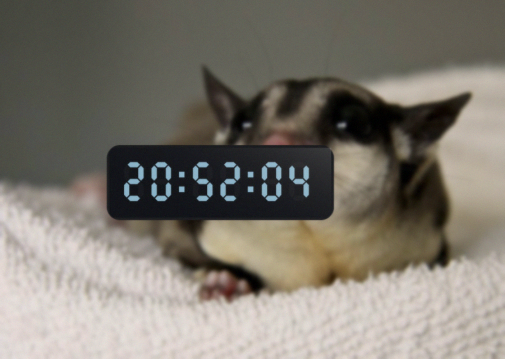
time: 20:52:04
